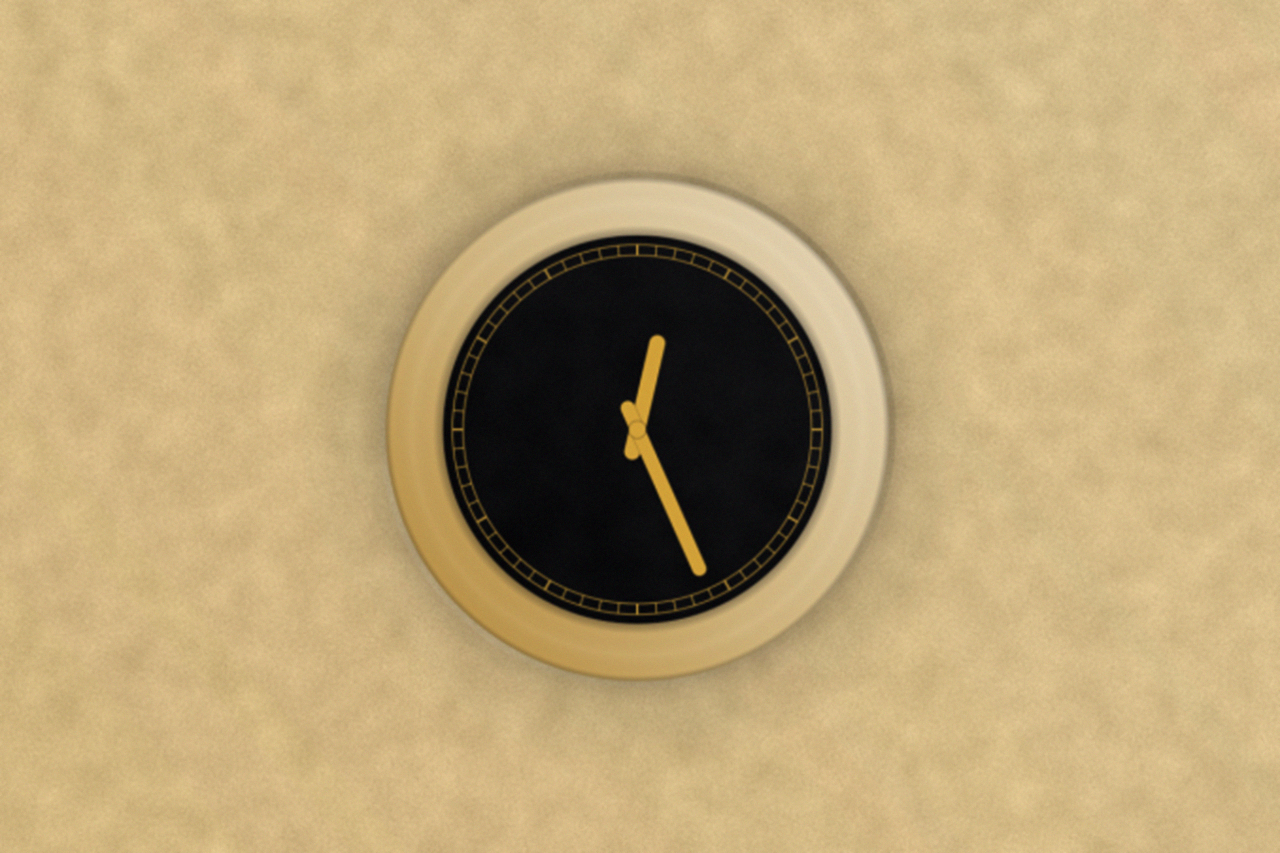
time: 12:26
